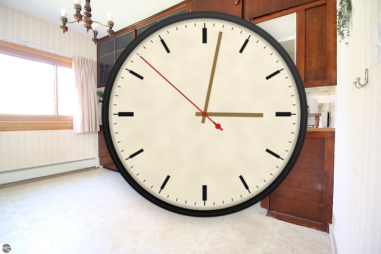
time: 3:01:52
